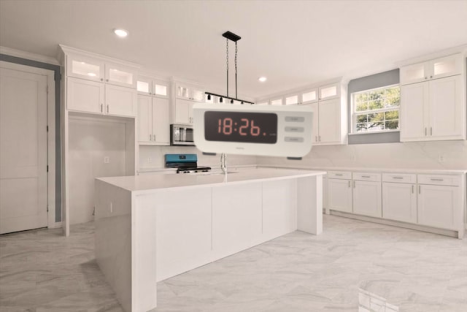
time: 18:26
